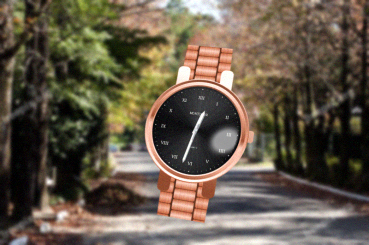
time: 12:32
